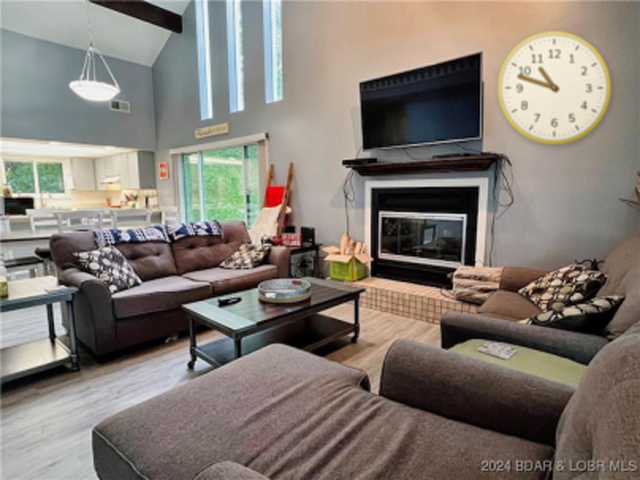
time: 10:48
